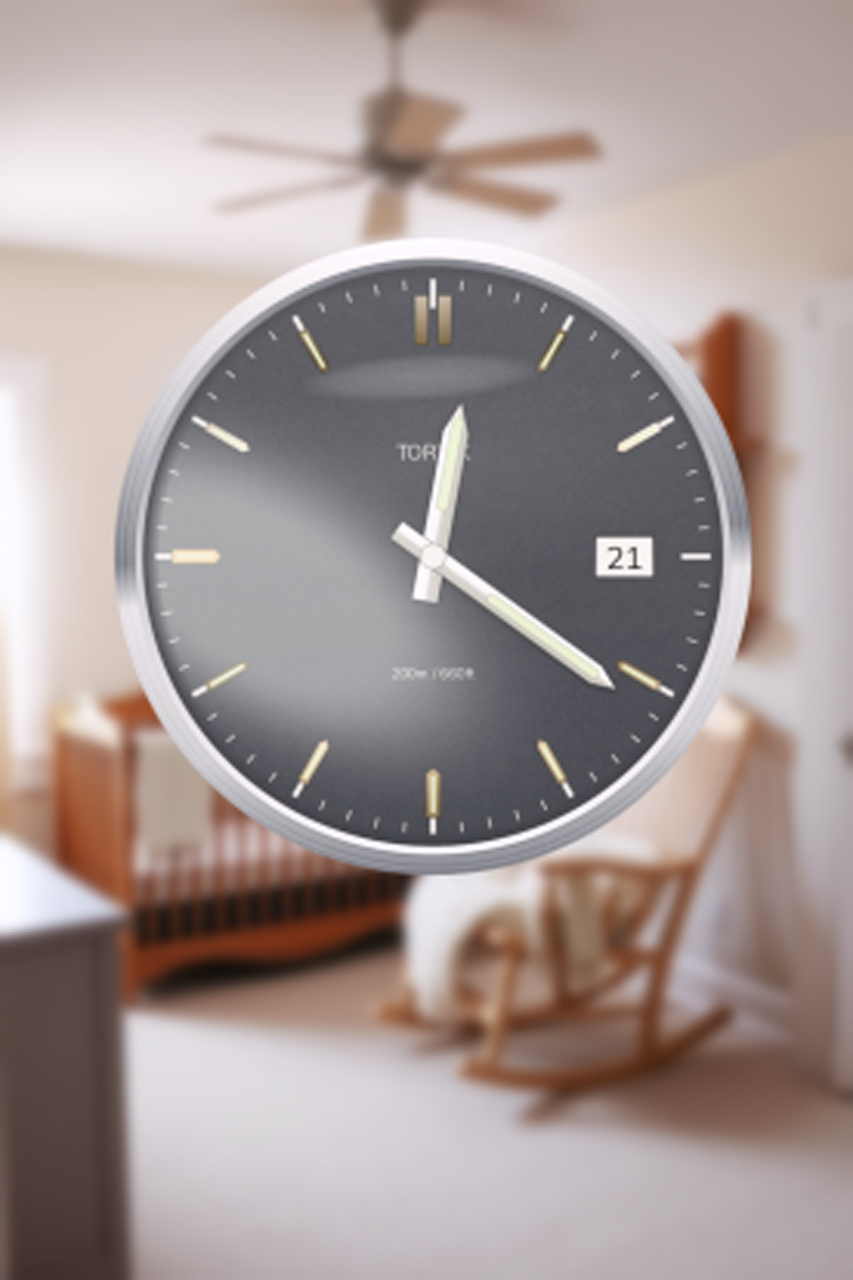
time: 12:21
